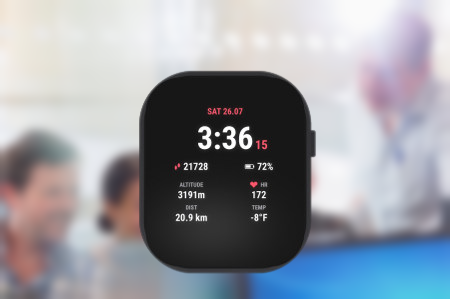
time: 3:36:15
